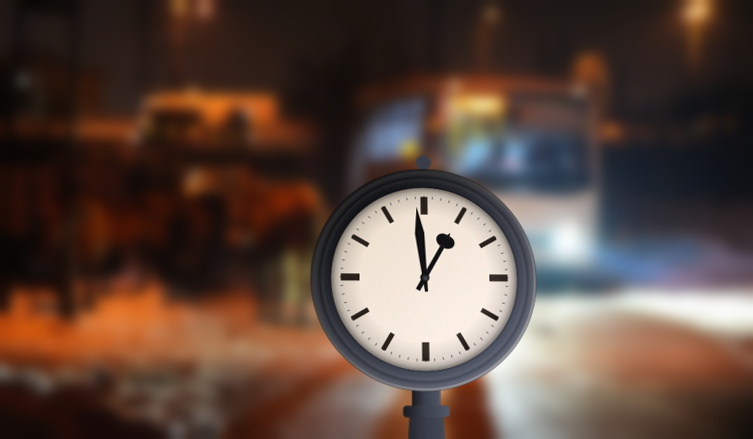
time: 12:59
